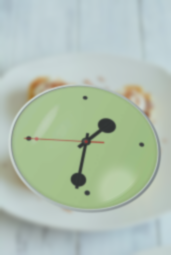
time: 1:31:45
